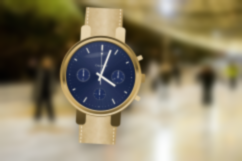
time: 4:03
